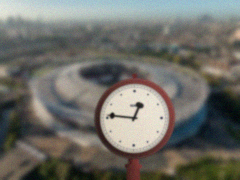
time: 12:46
